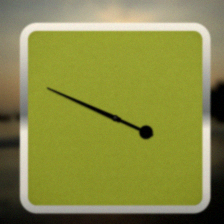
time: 3:49
